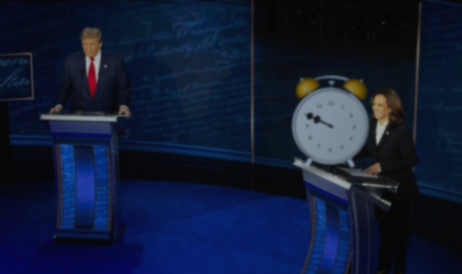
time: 9:49
